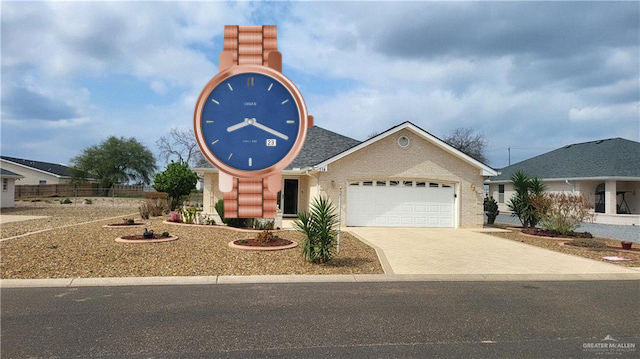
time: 8:19
